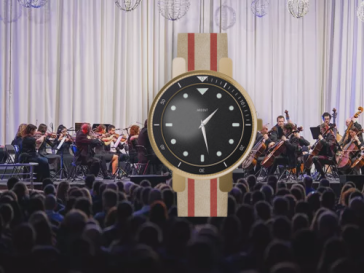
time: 1:28
